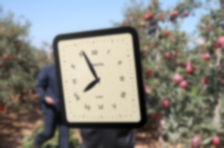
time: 7:56
